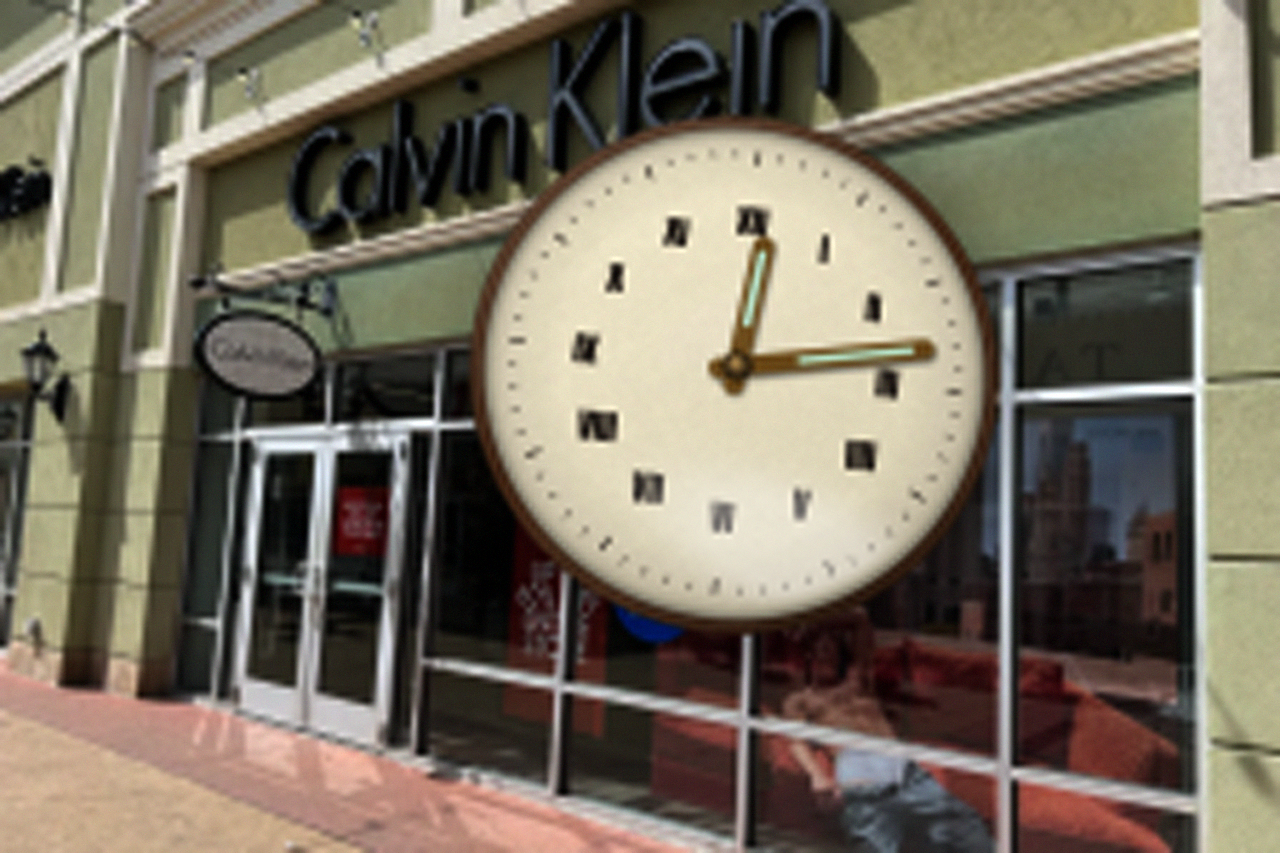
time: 12:13
